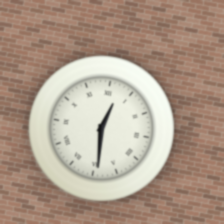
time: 12:29
